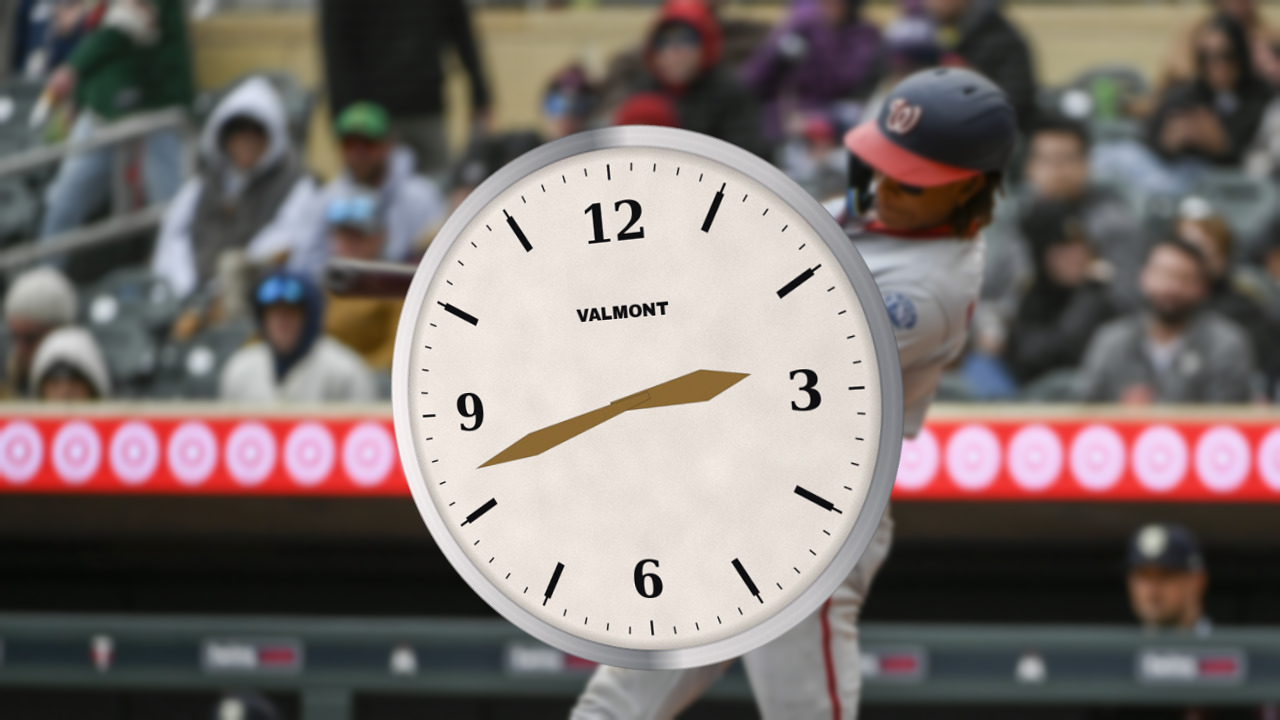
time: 2:42
